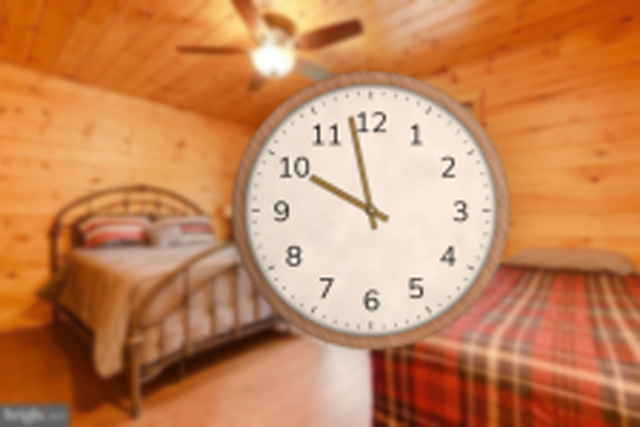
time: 9:58
